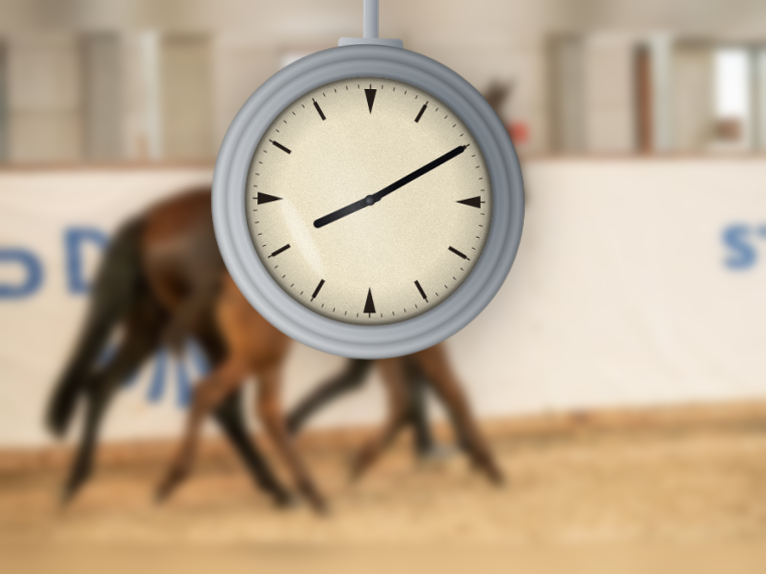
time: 8:10
